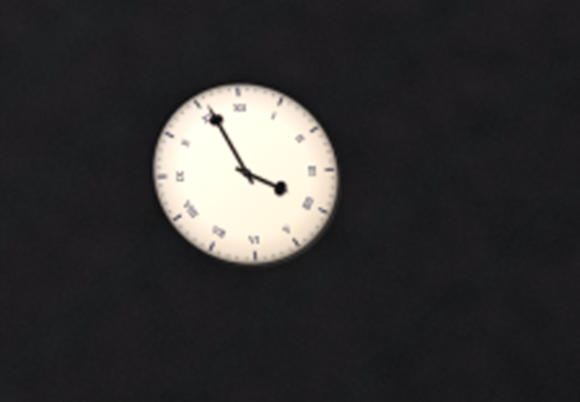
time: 3:56
